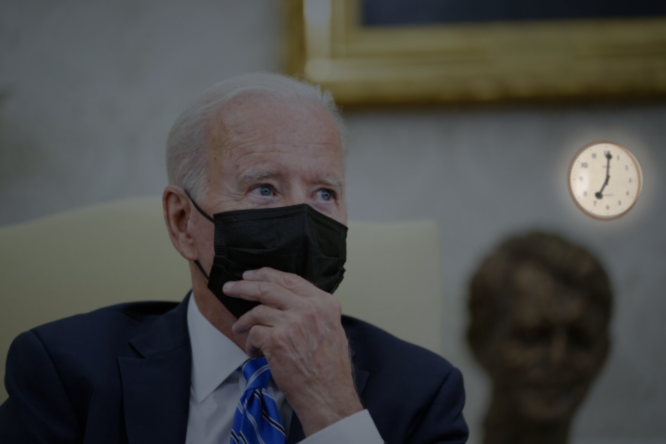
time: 7:01
